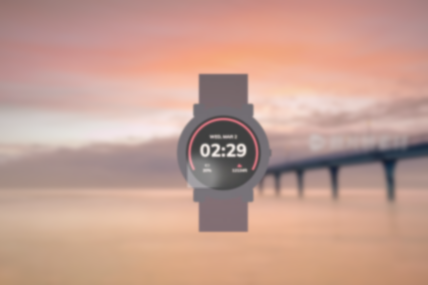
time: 2:29
